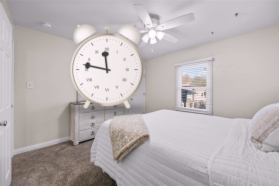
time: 11:47
